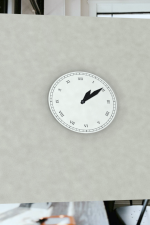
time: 1:09
